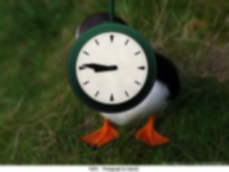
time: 8:46
